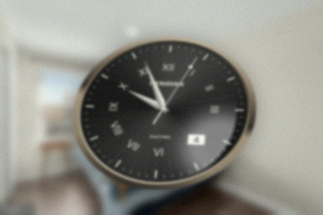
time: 9:56:04
